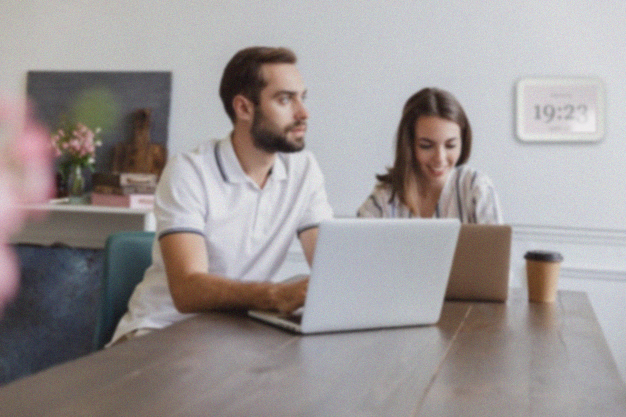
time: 19:23
